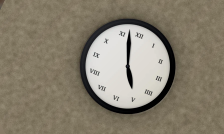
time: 4:57
